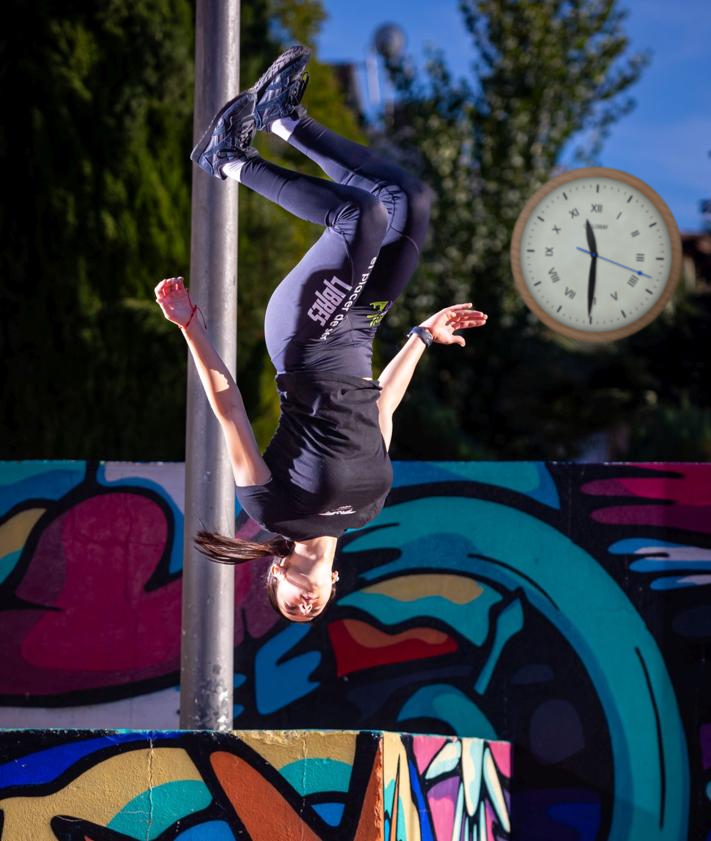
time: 11:30:18
